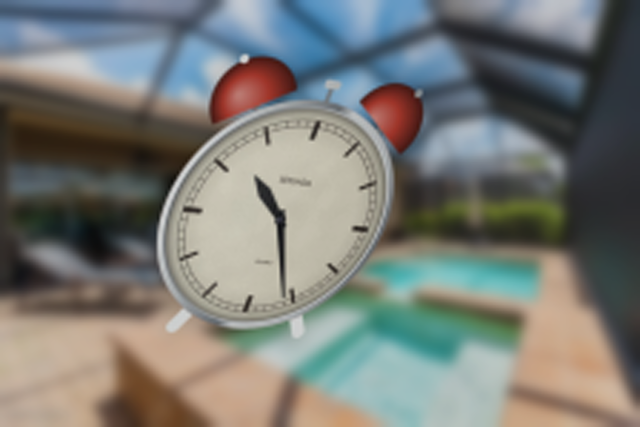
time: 10:26
